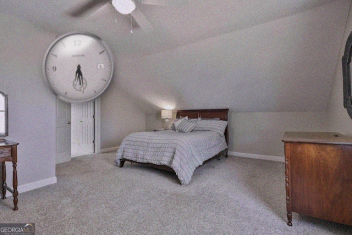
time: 6:29
